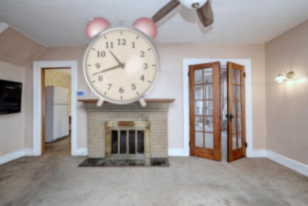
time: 10:42
